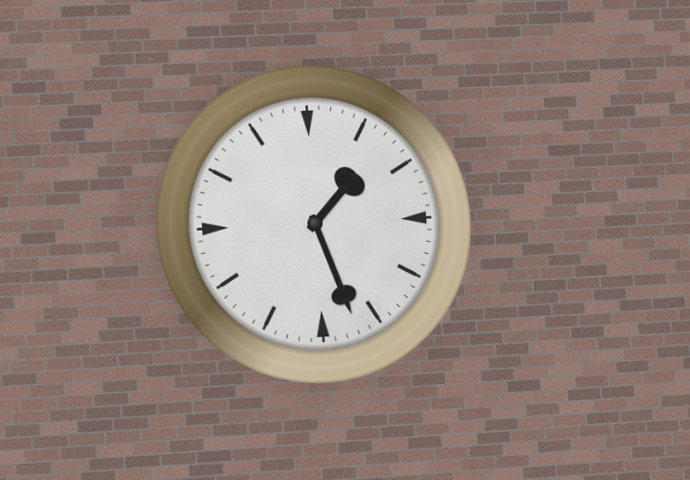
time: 1:27
